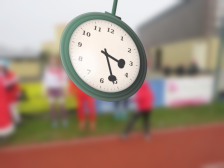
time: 3:26
